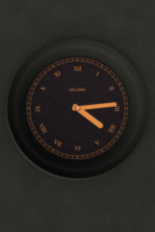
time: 4:14
